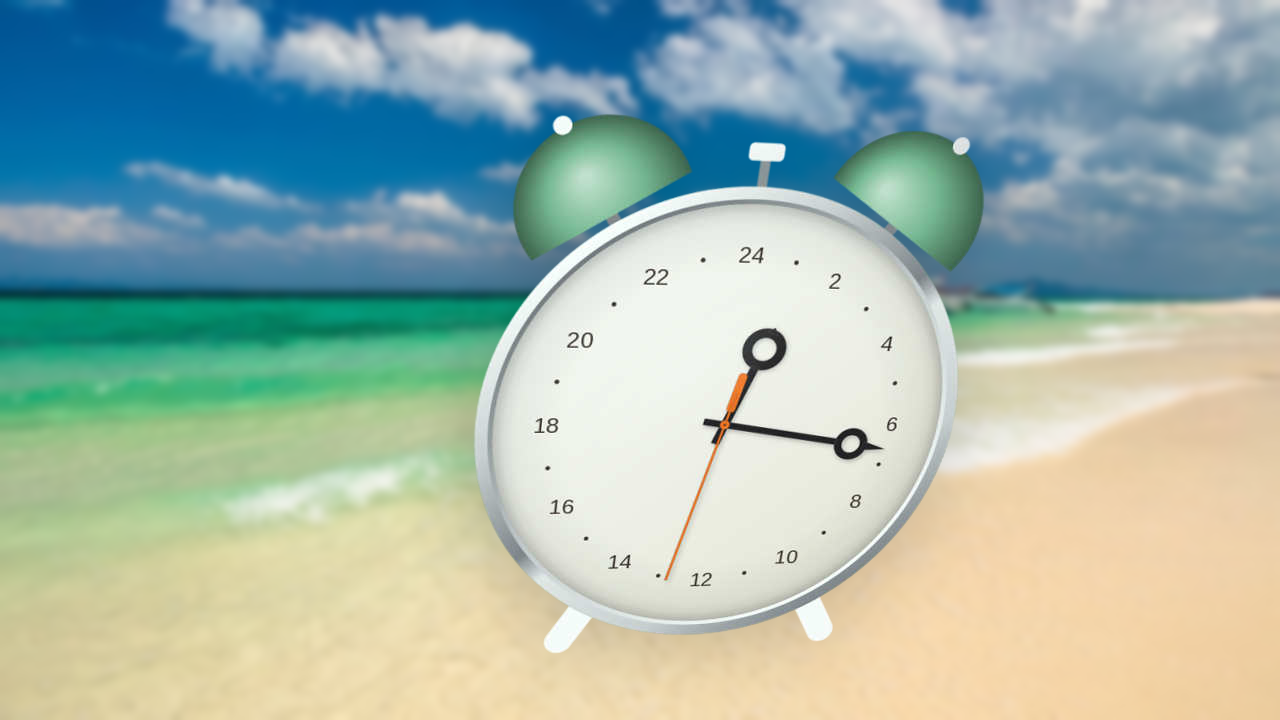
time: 1:16:32
